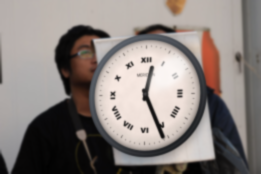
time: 12:26
